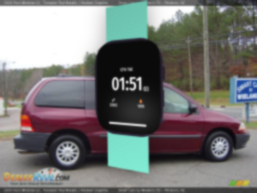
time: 1:51
